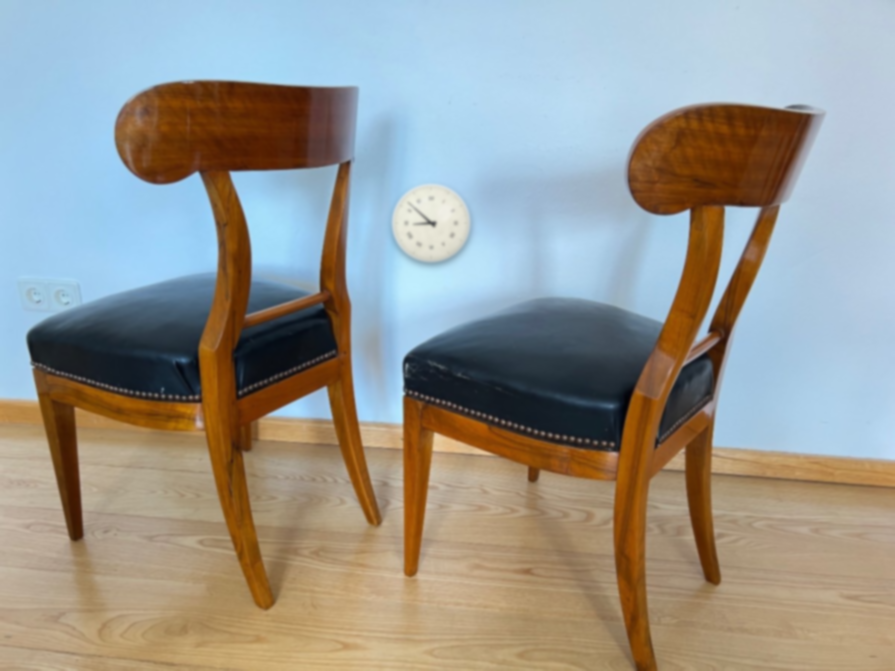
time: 8:52
